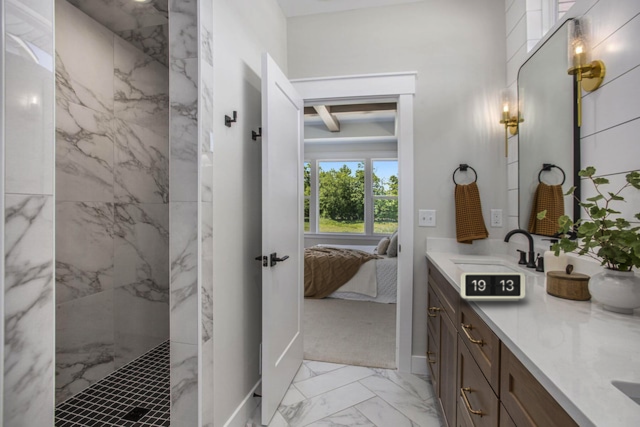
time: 19:13
